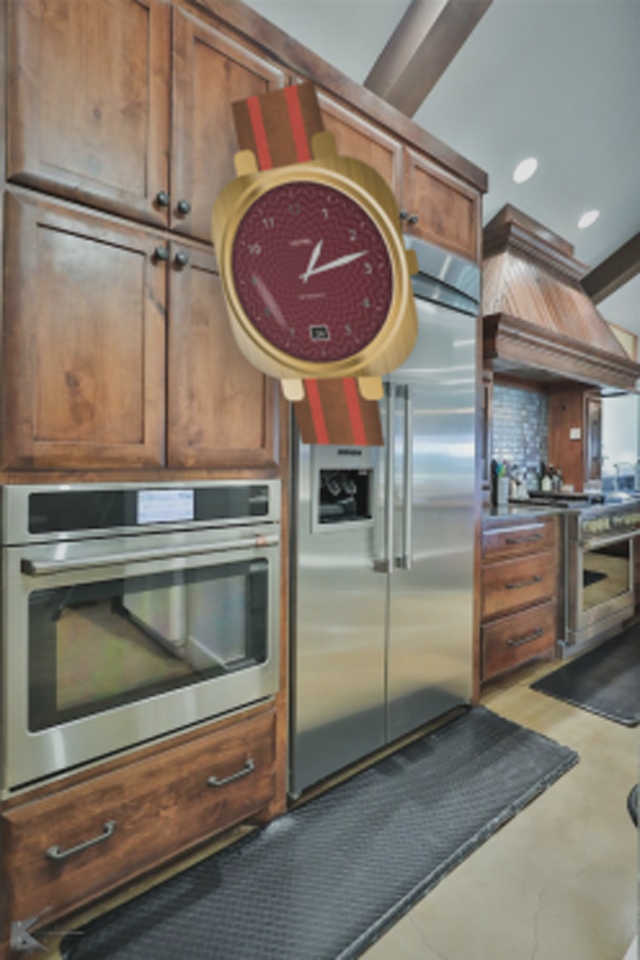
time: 1:13
